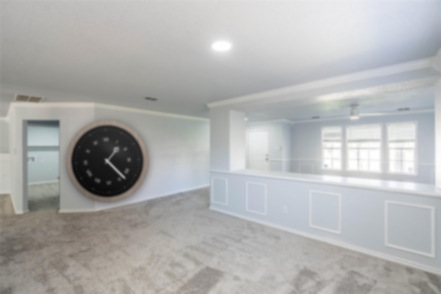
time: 1:23
